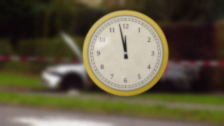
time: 11:58
